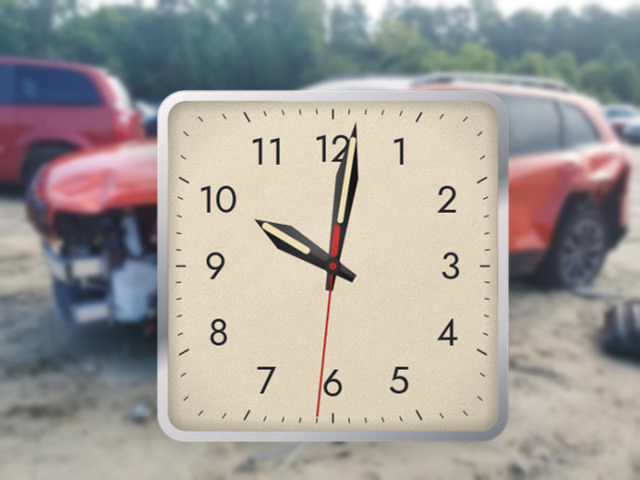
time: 10:01:31
